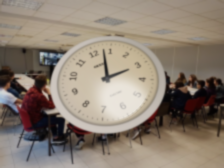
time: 3:03
